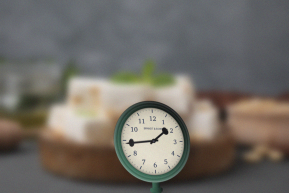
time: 1:44
